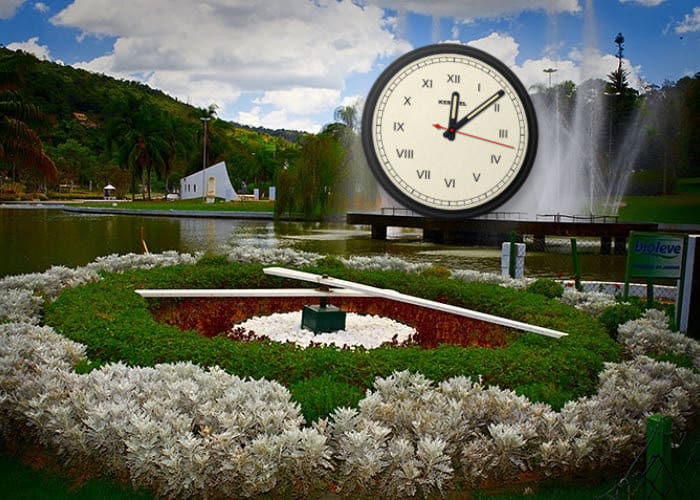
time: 12:08:17
